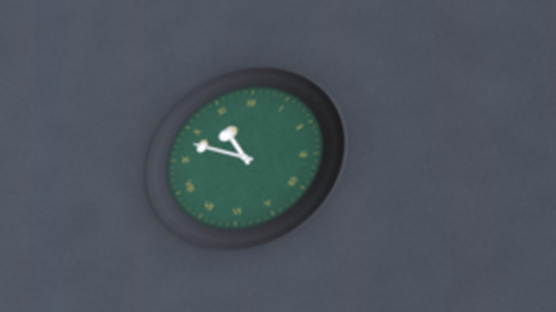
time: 10:48
